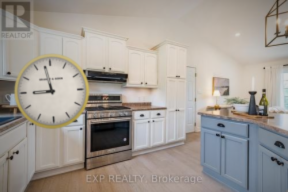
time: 8:58
